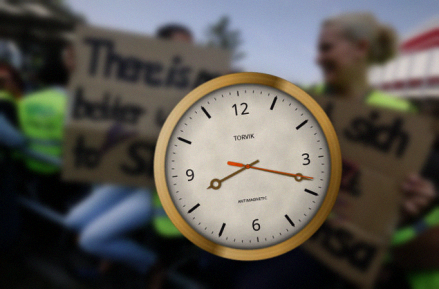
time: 8:18:18
